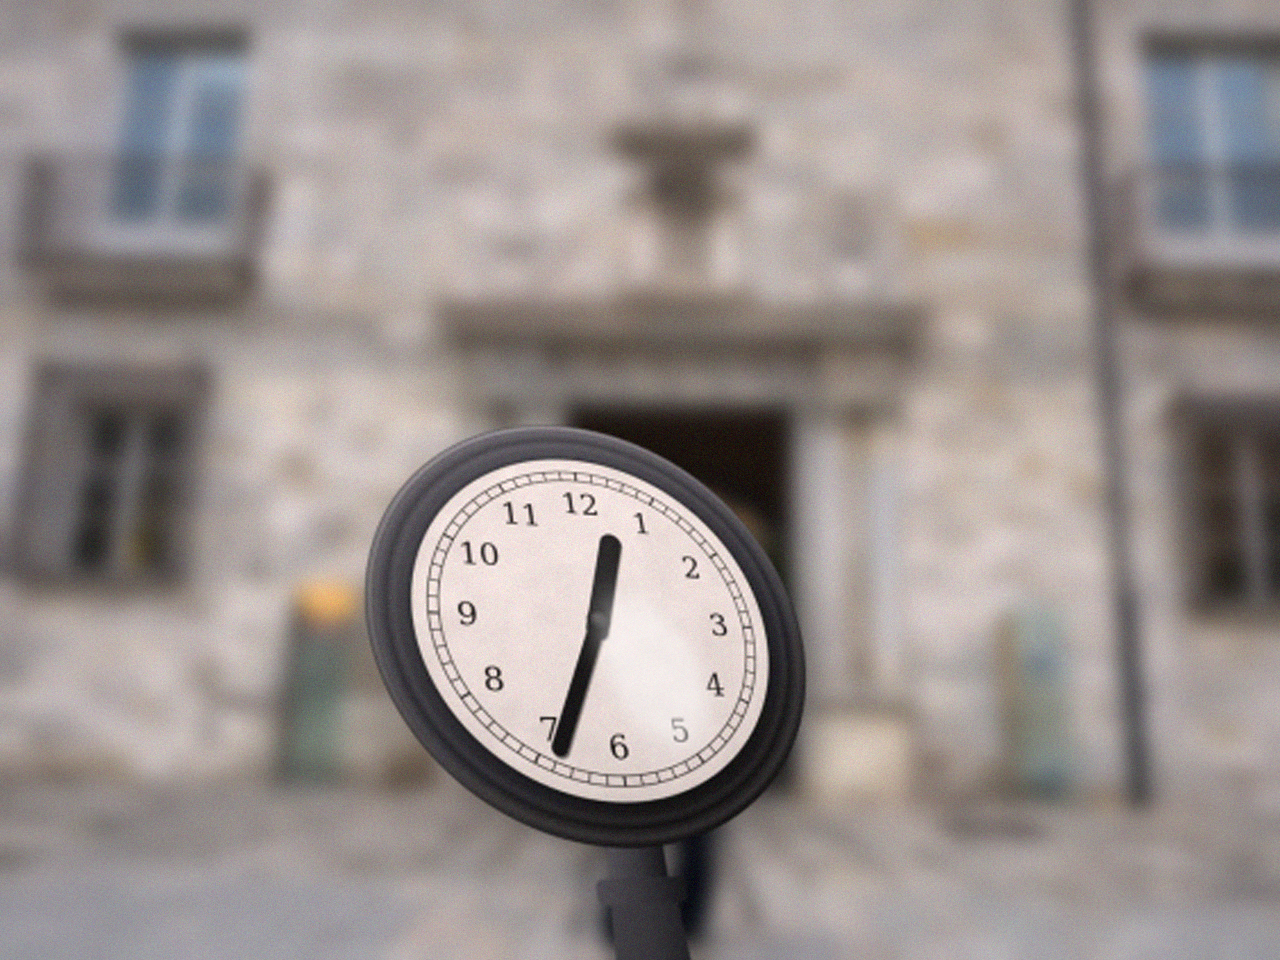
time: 12:34
